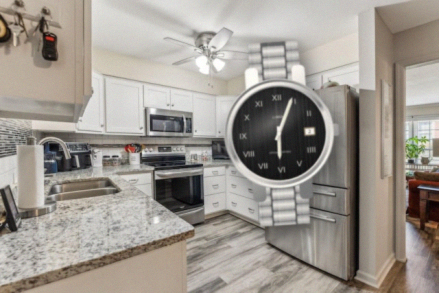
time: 6:04
